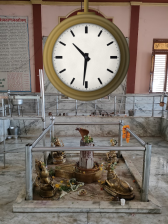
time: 10:31
